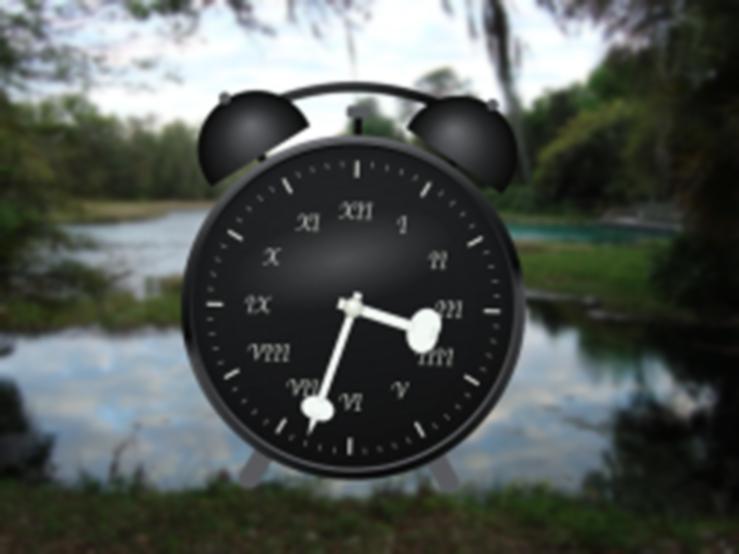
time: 3:33
